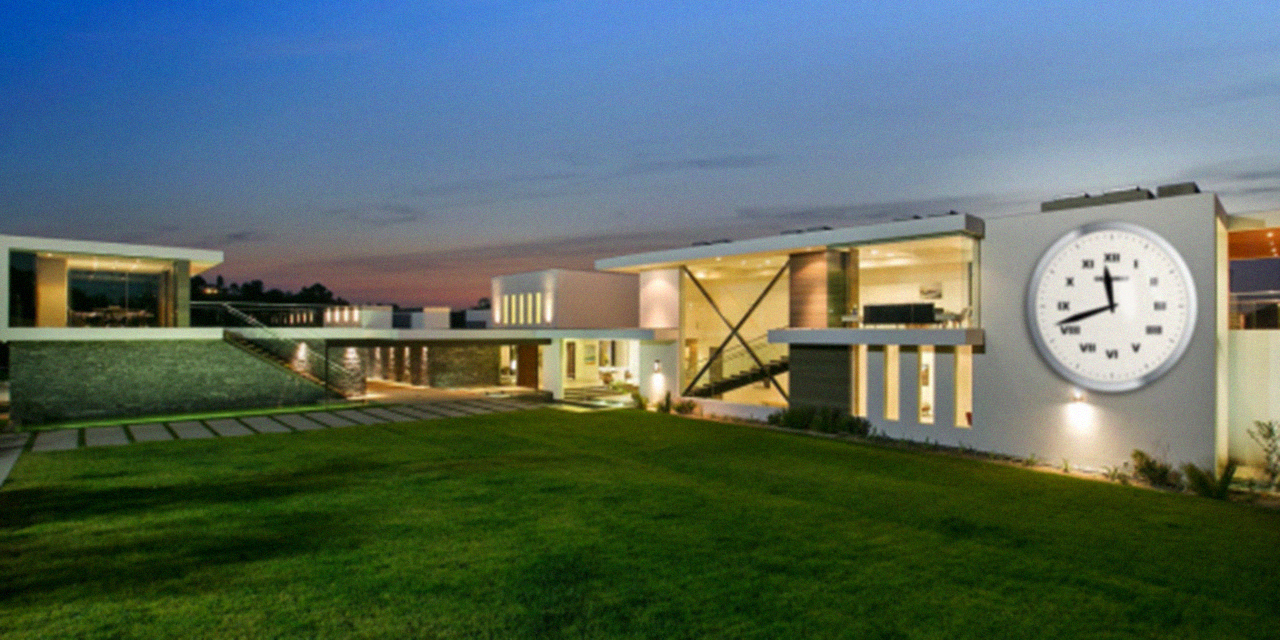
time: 11:42
